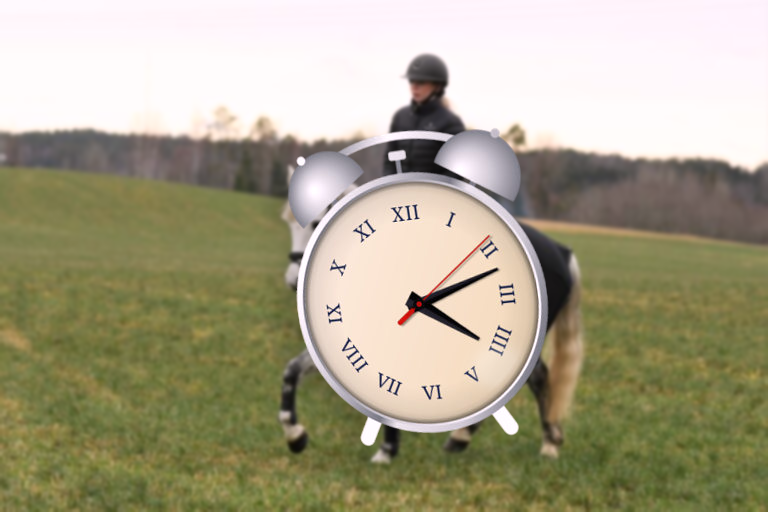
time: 4:12:09
